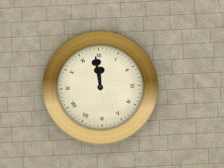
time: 11:59
